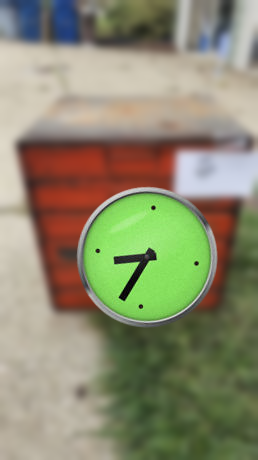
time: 8:34
